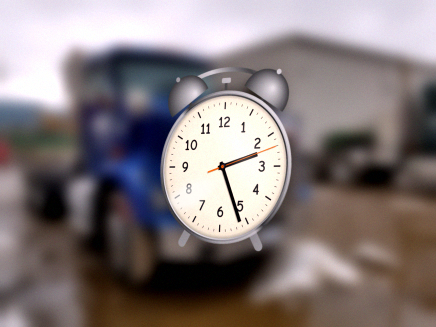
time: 2:26:12
